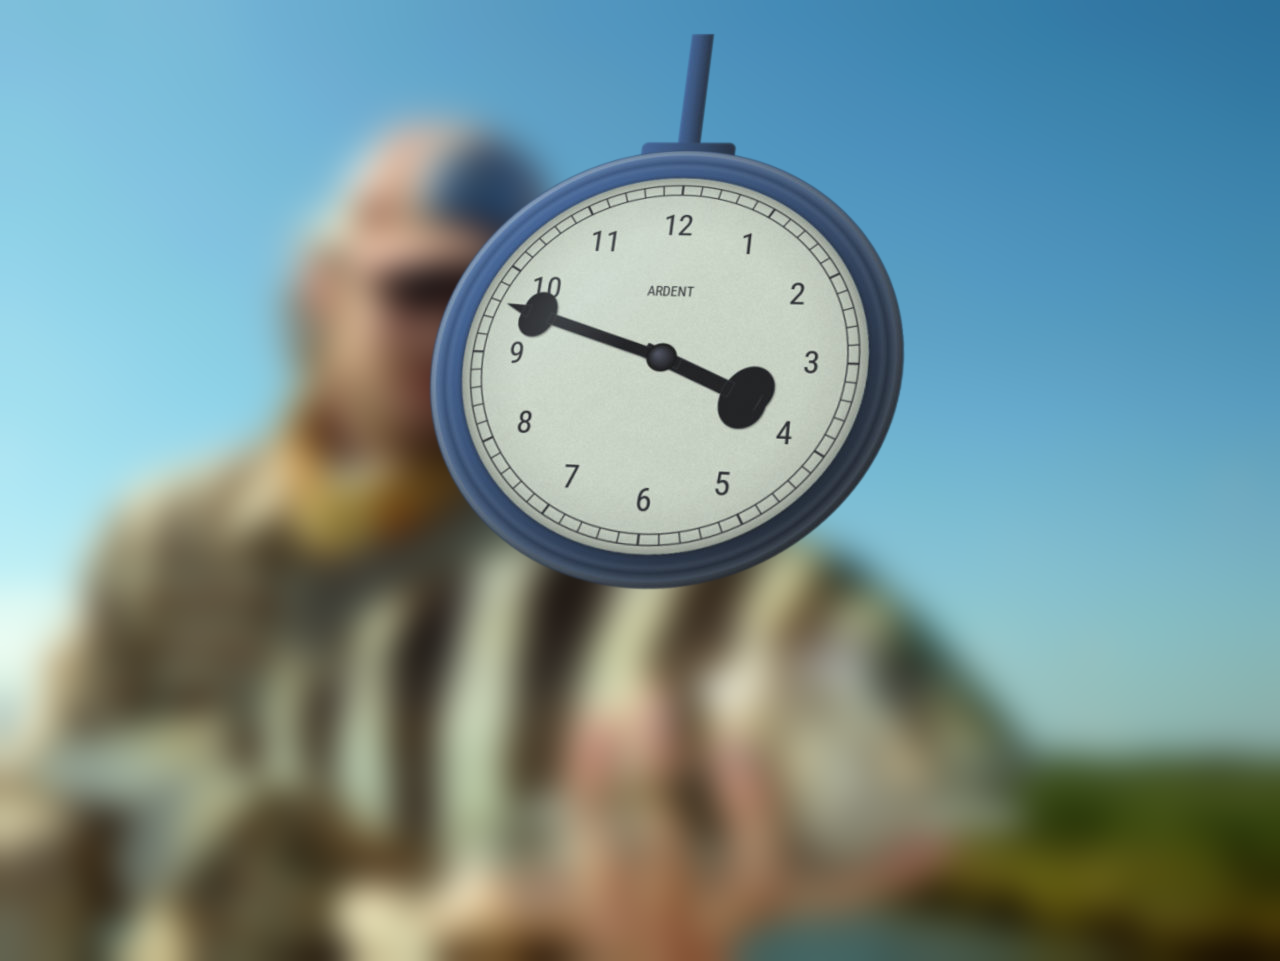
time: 3:48
